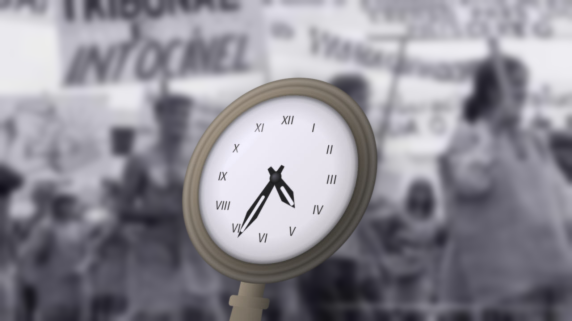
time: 4:34
